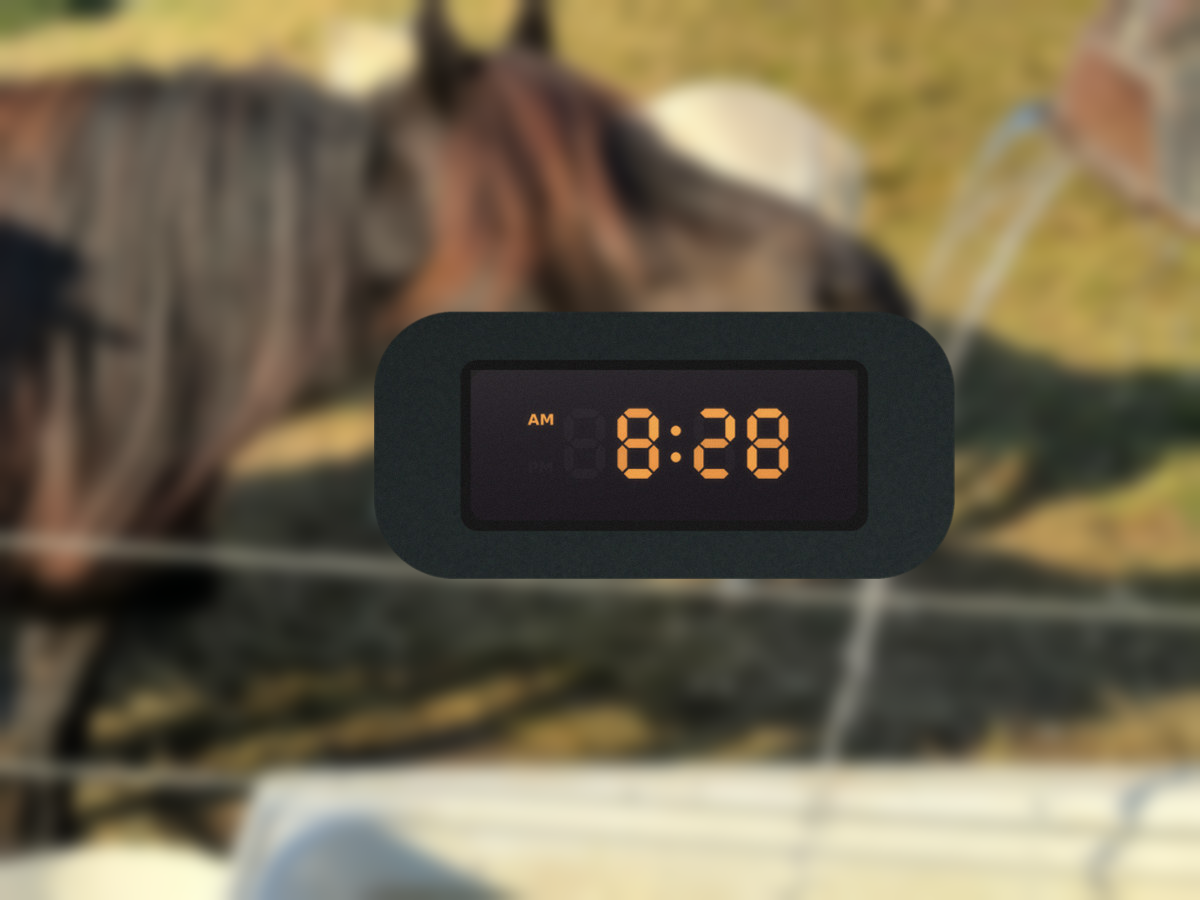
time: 8:28
